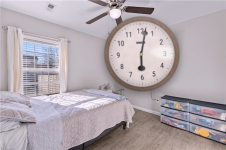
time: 6:02
